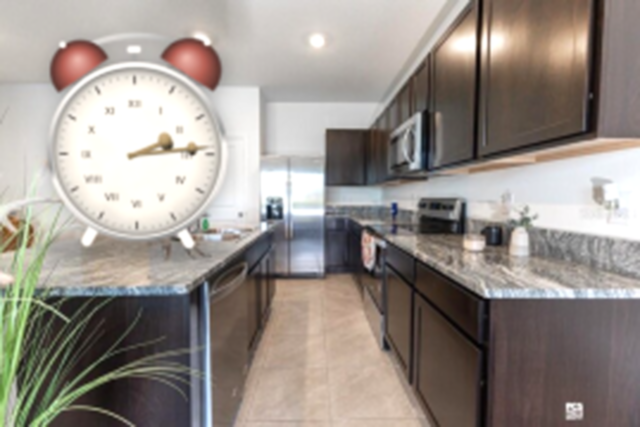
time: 2:14
